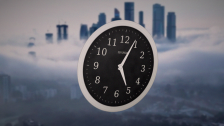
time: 5:04
